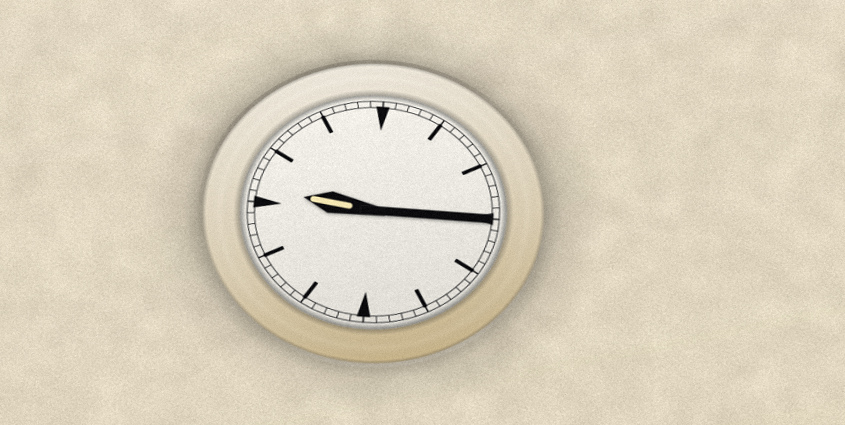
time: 9:15
